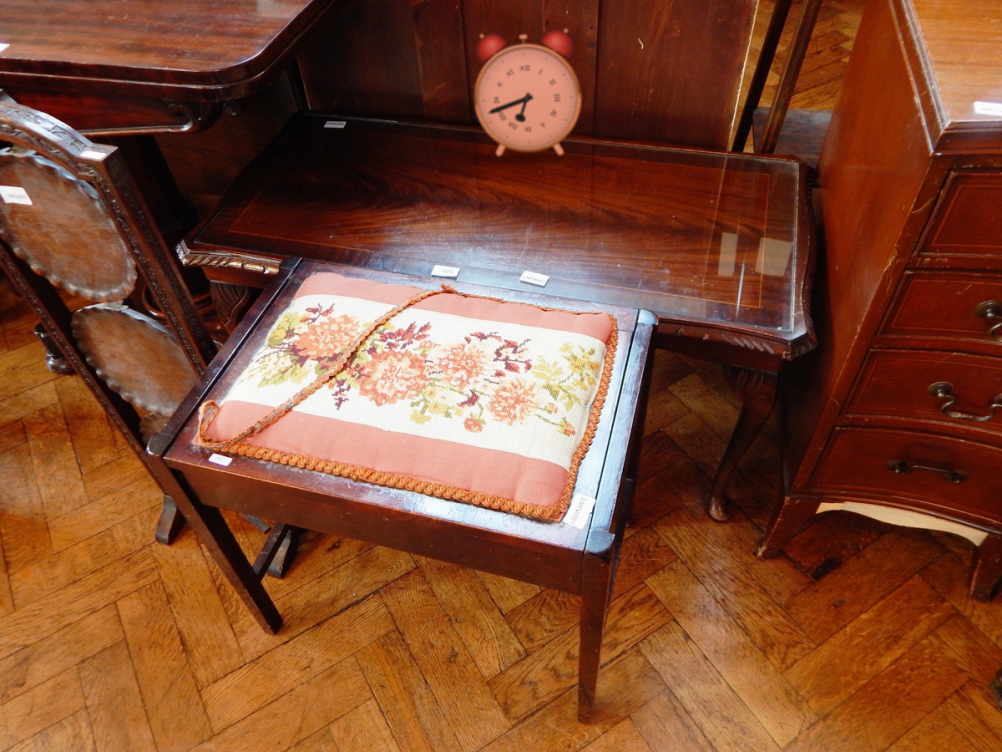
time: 6:42
